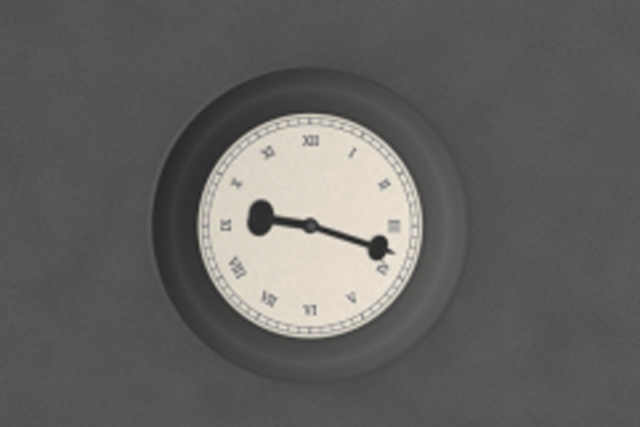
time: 9:18
